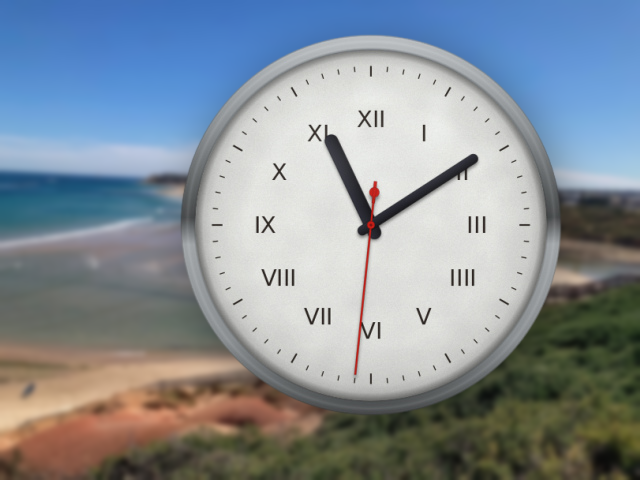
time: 11:09:31
